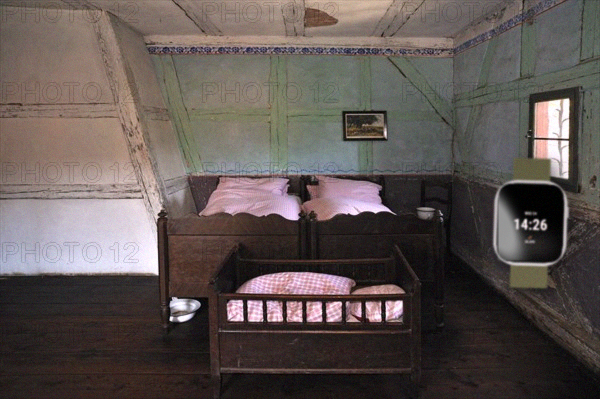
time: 14:26
